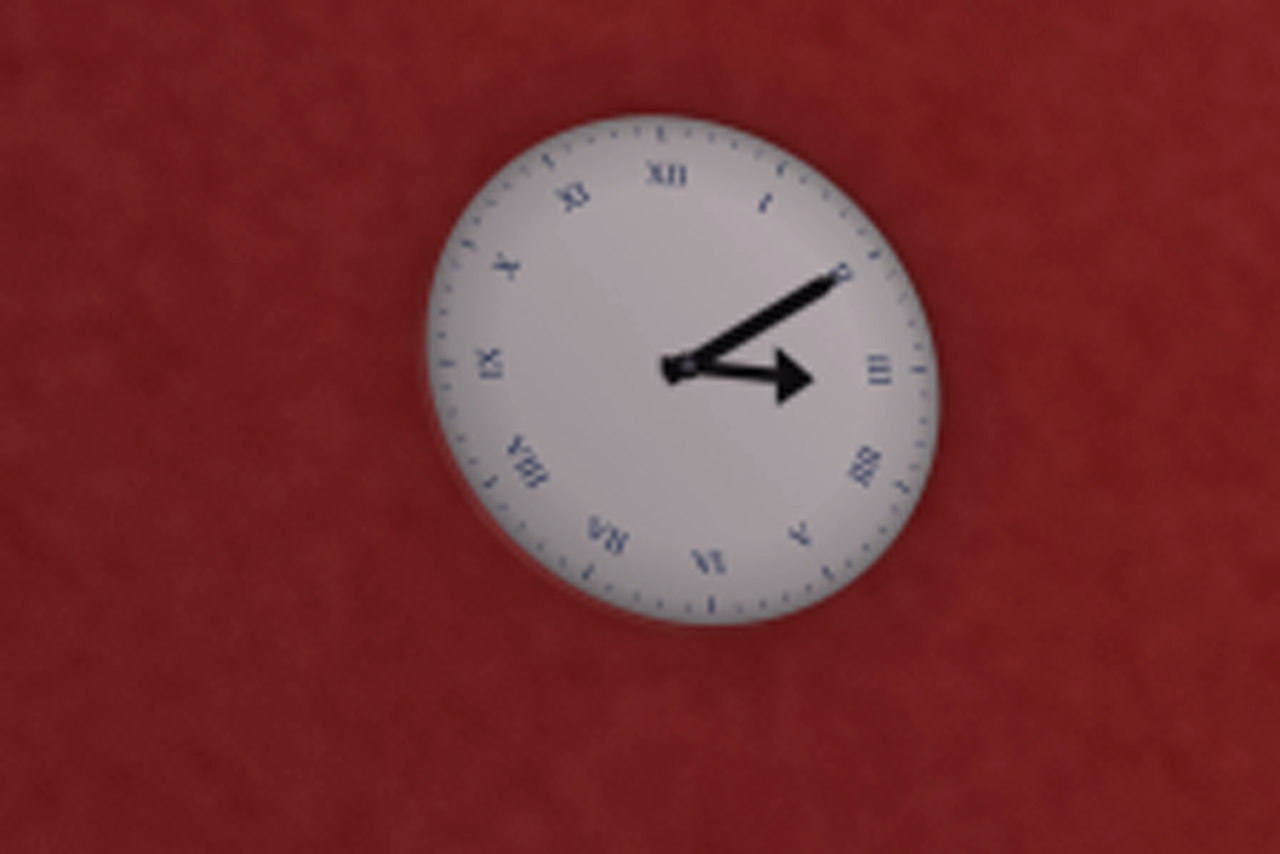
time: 3:10
